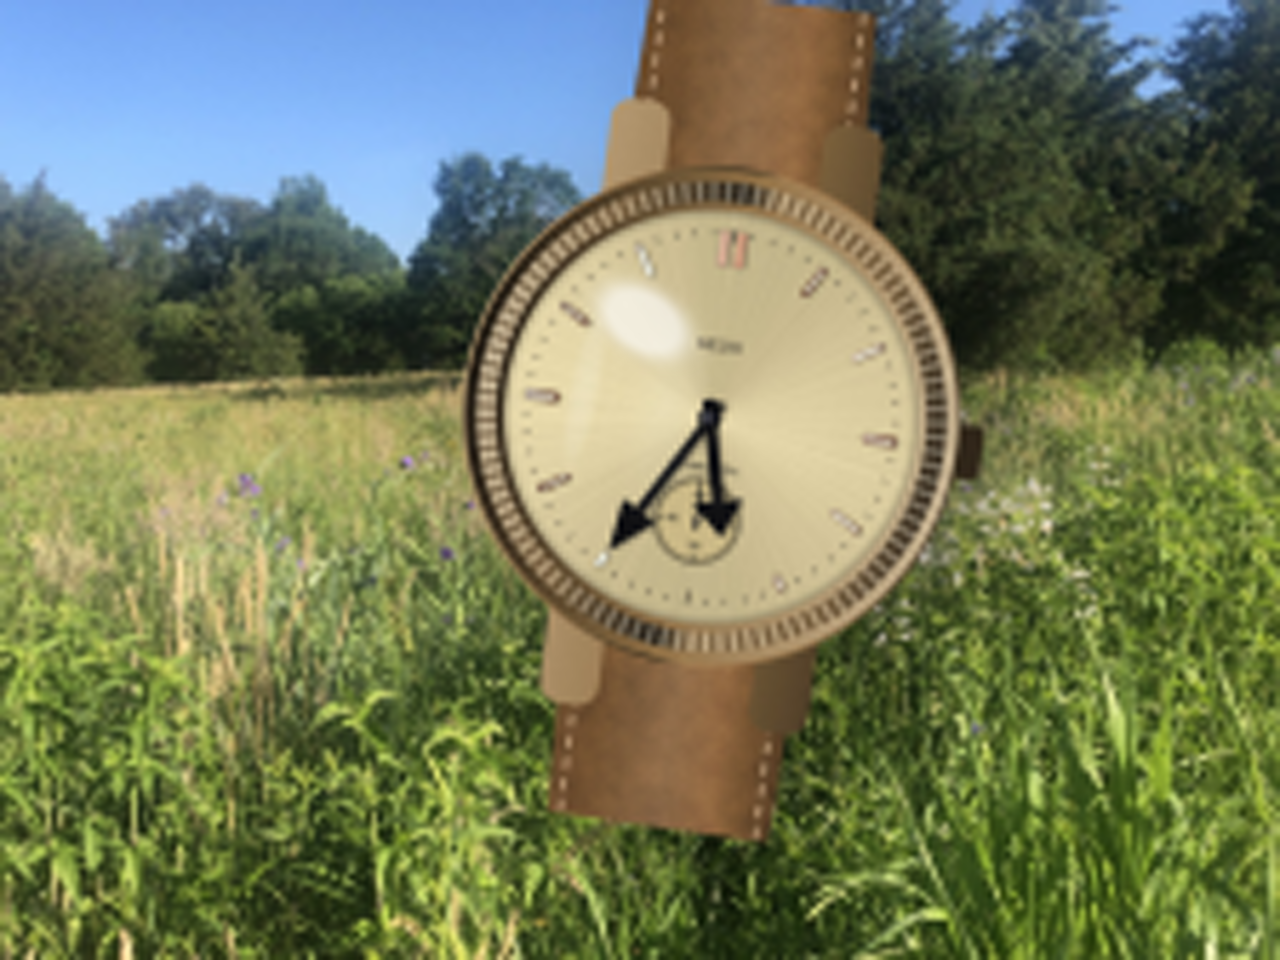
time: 5:35
